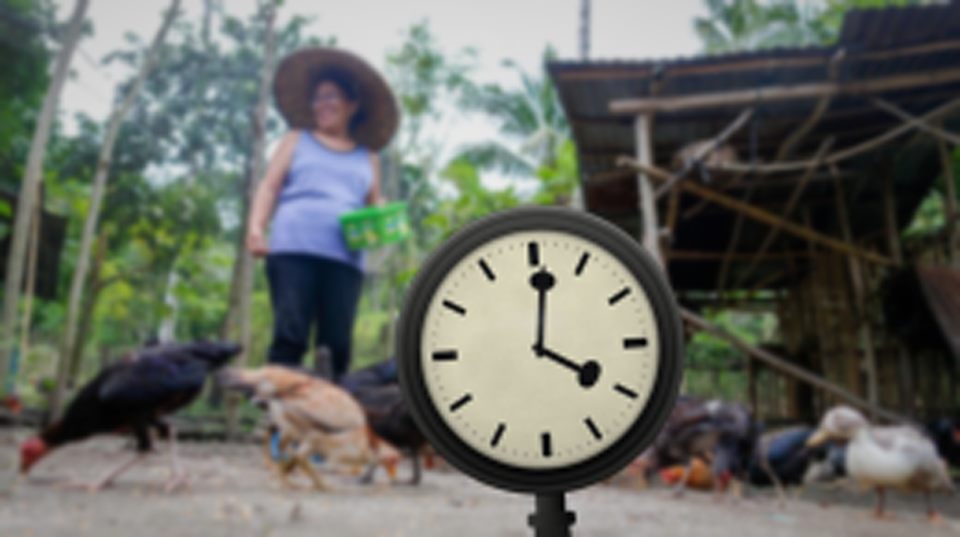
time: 4:01
